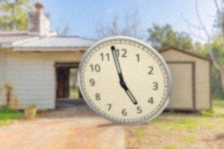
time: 4:58
